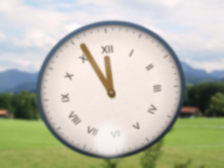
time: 11:56
